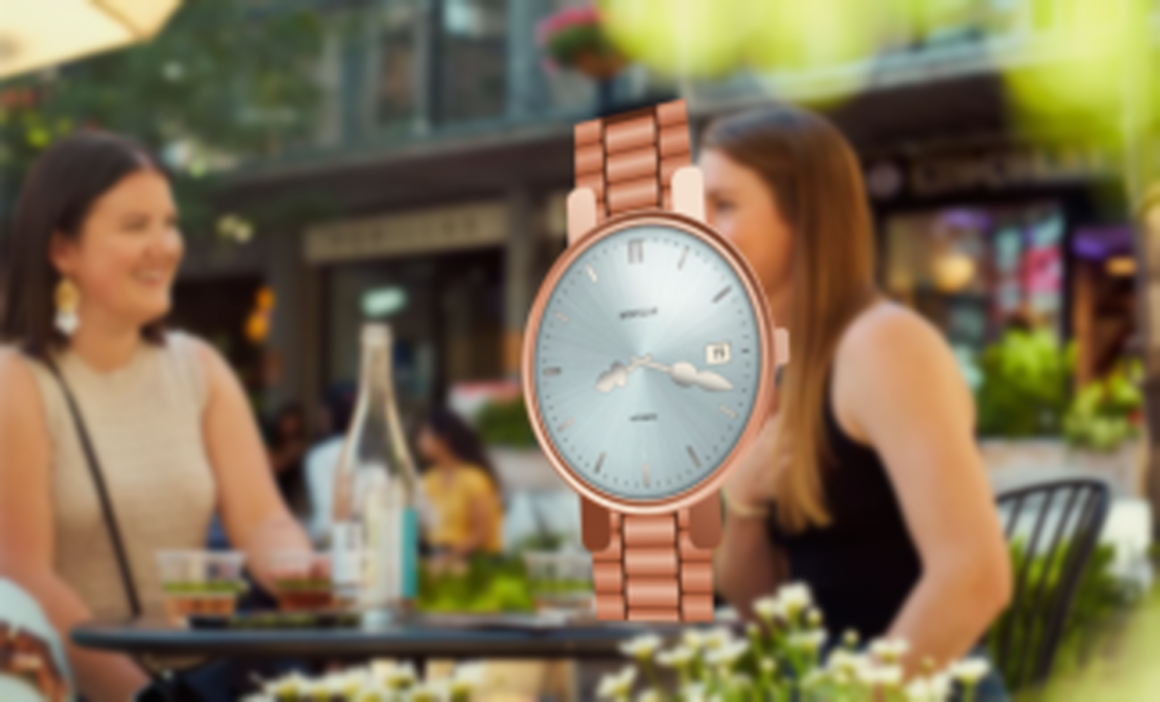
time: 8:18
